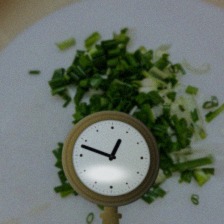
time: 12:48
